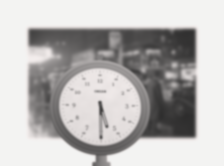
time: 5:30
